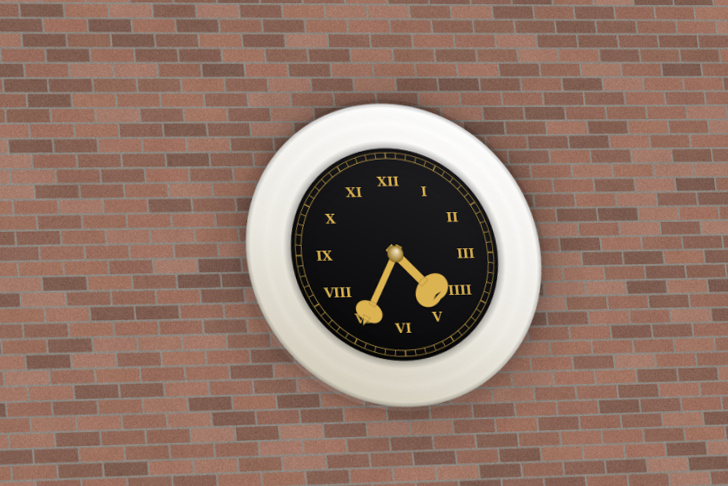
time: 4:35
